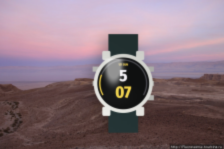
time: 5:07
